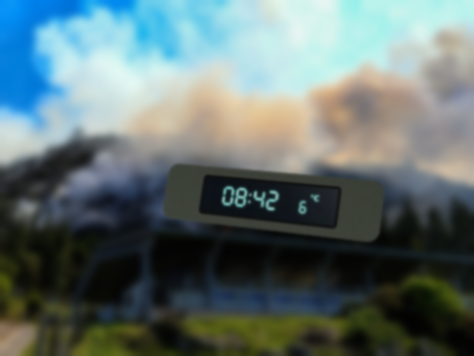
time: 8:42
